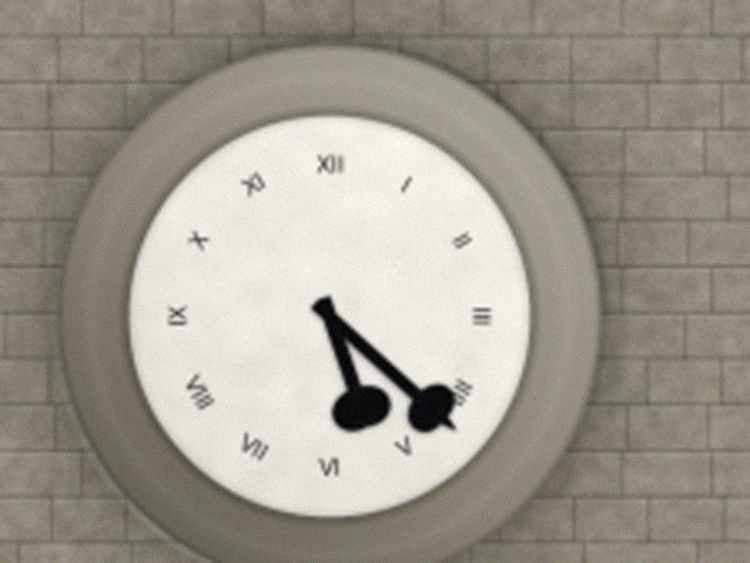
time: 5:22
